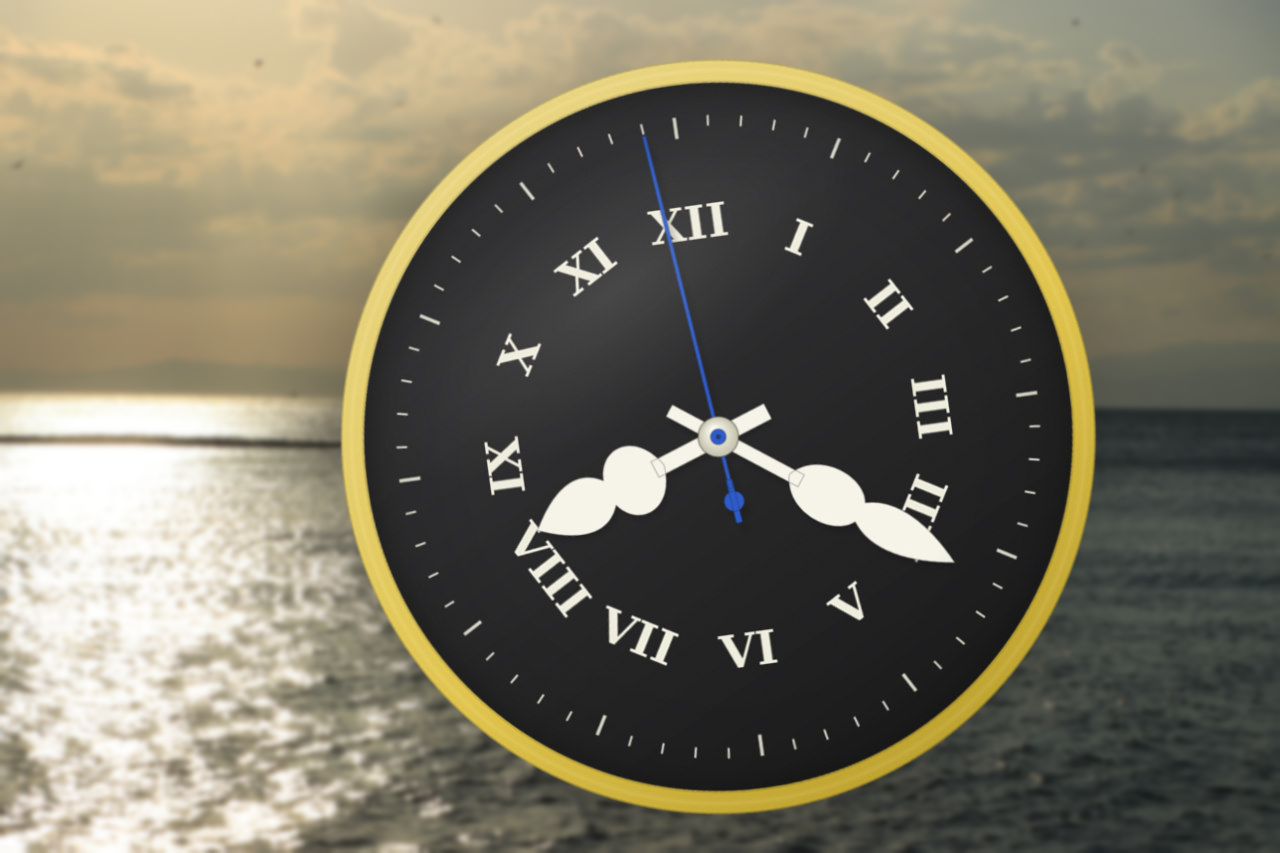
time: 8:20:59
